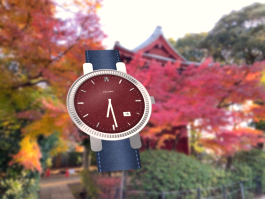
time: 6:29
